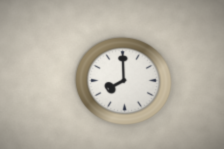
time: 8:00
